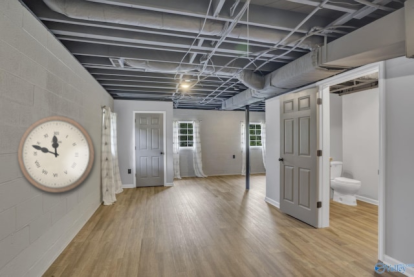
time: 11:48
